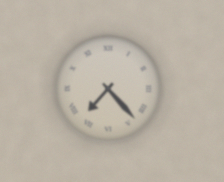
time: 7:23
